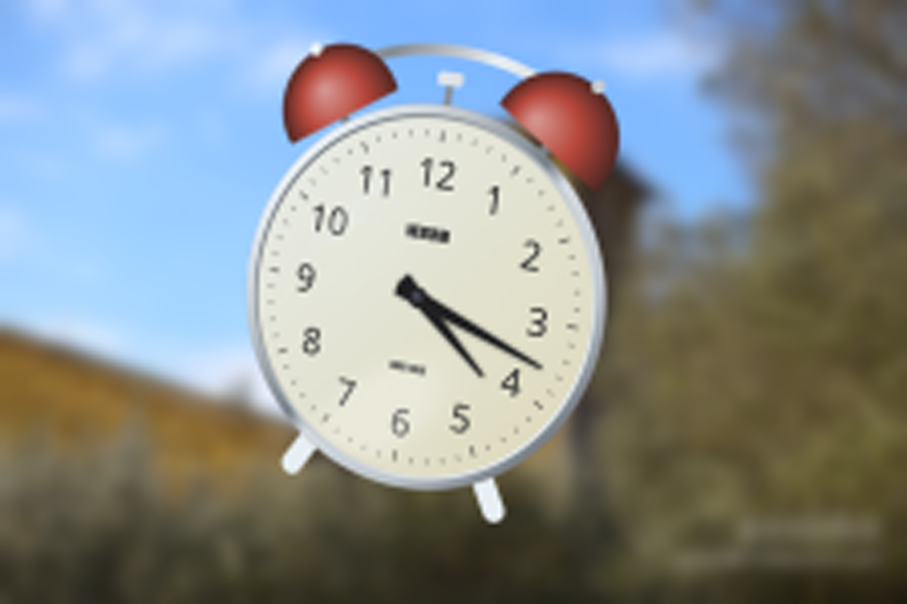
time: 4:18
